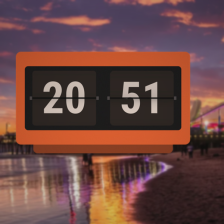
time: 20:51
